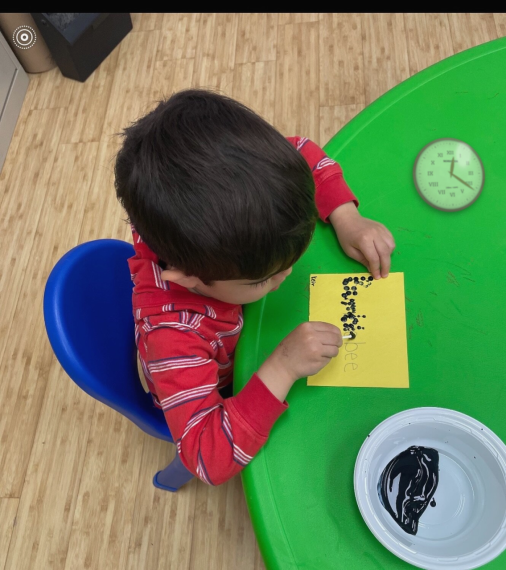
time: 12:21
